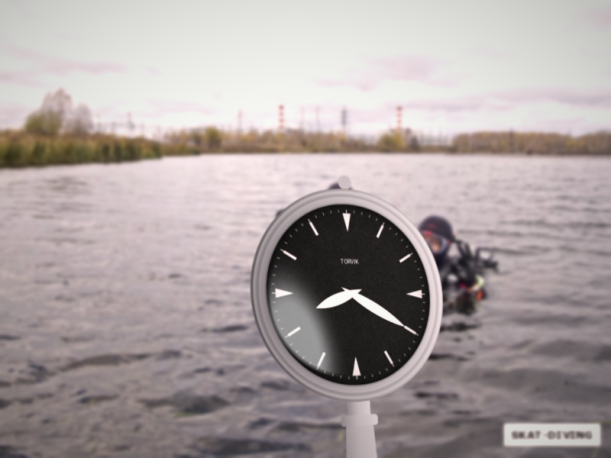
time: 8:20
